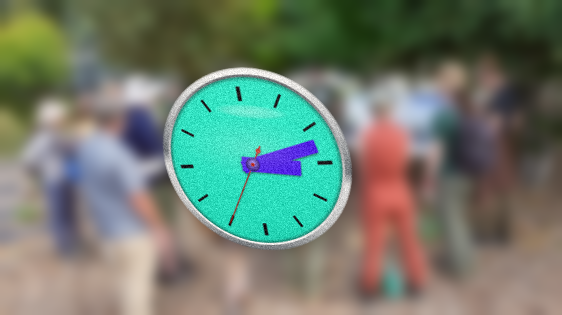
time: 3:12:35
